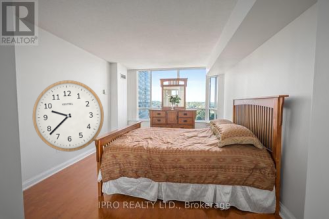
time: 9:38
